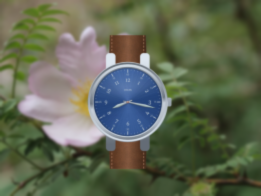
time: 8:17
